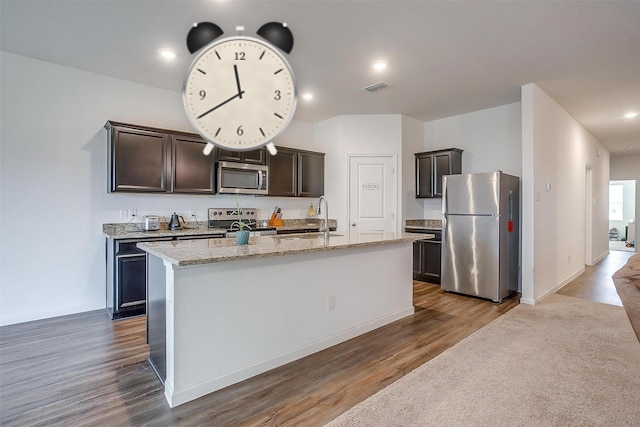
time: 11:40
